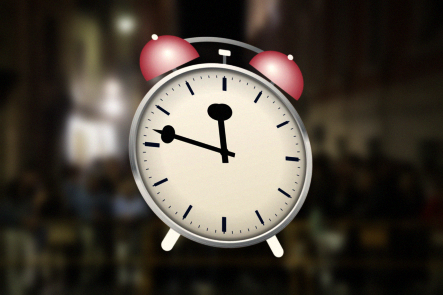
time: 11:47
